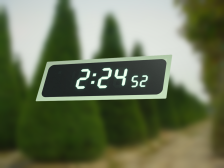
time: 2:24:52
